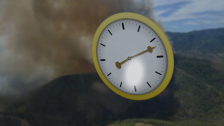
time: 8:12
